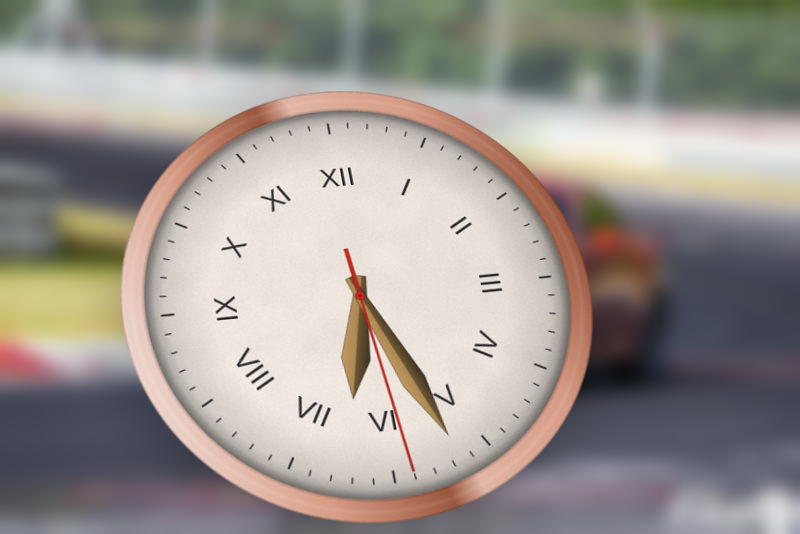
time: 6:26:29
